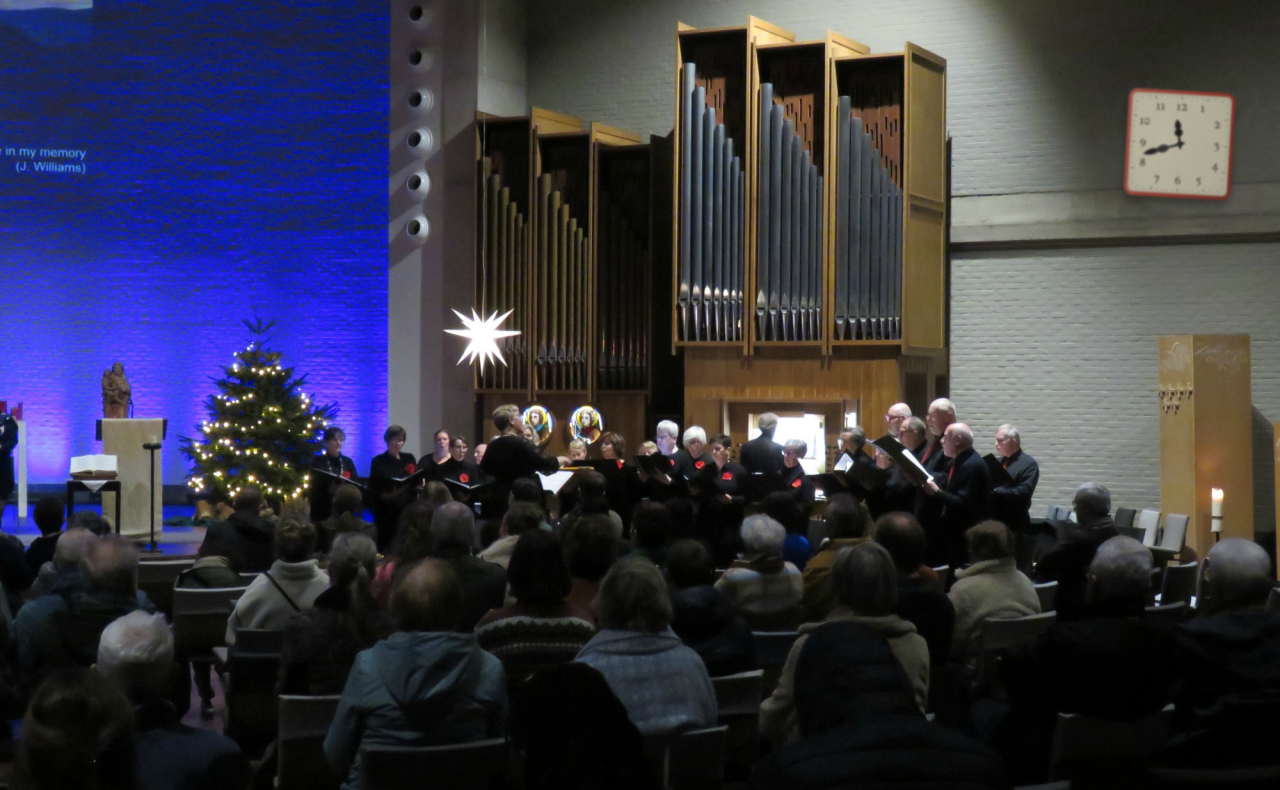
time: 11:42
